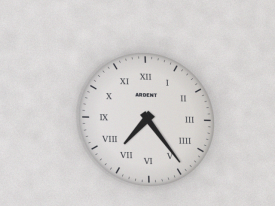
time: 7:24
